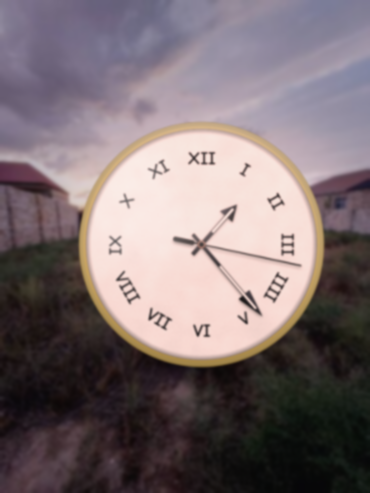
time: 1:23:17
